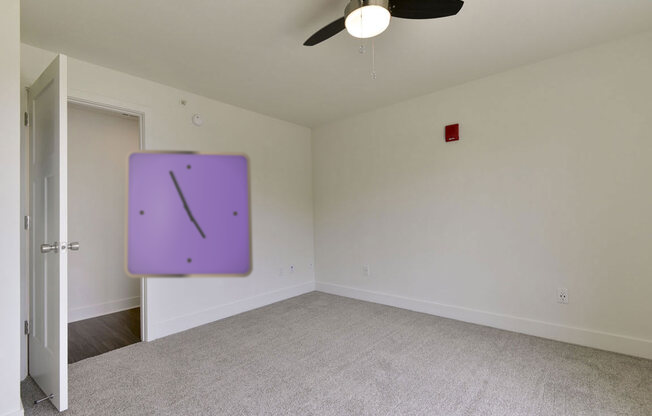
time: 4:56
